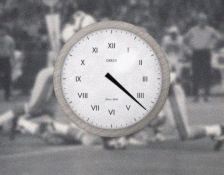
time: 4:22
